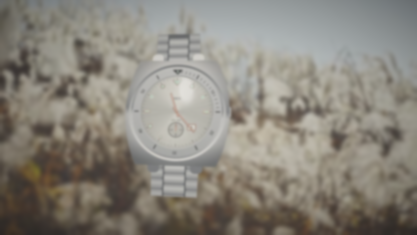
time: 11:23
